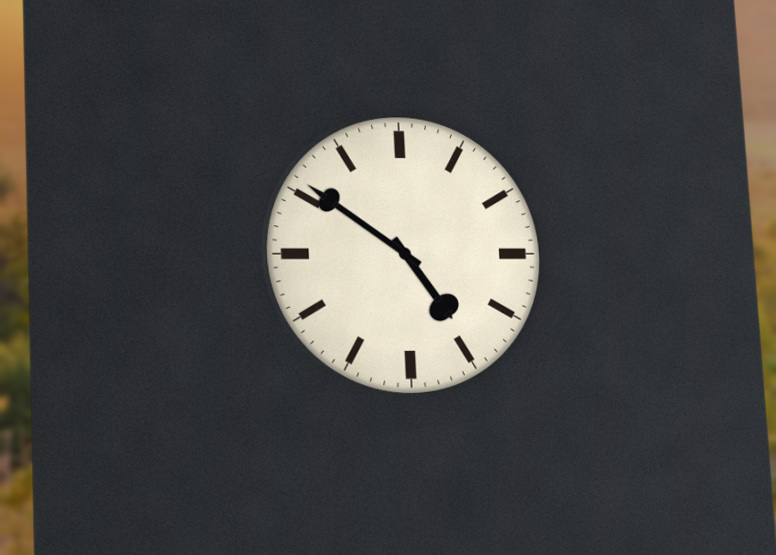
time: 4:51
